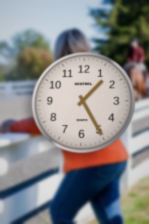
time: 1:25
